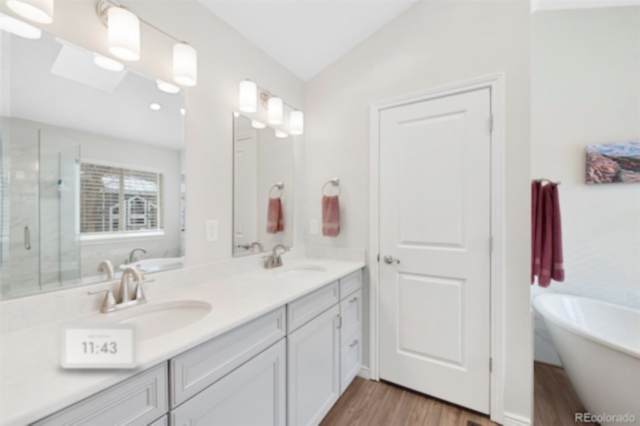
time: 11:43
